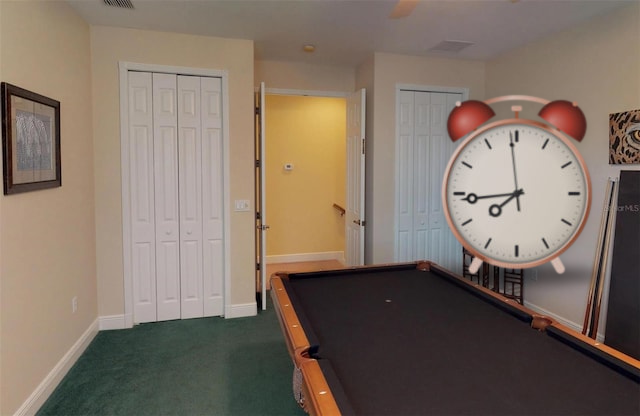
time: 7:43:59
